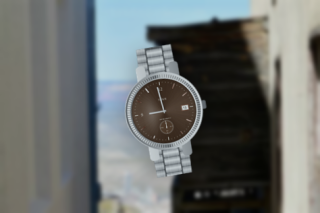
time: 8:59
